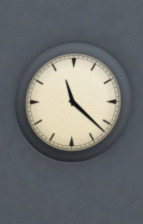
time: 11:22
